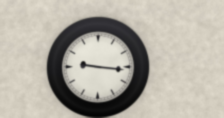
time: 9:16
